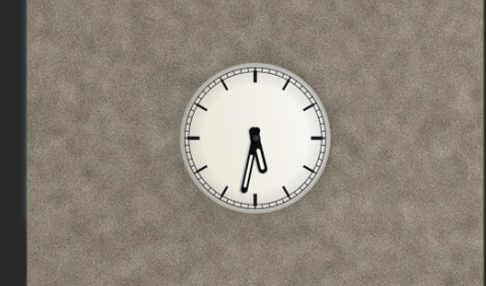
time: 5:32
